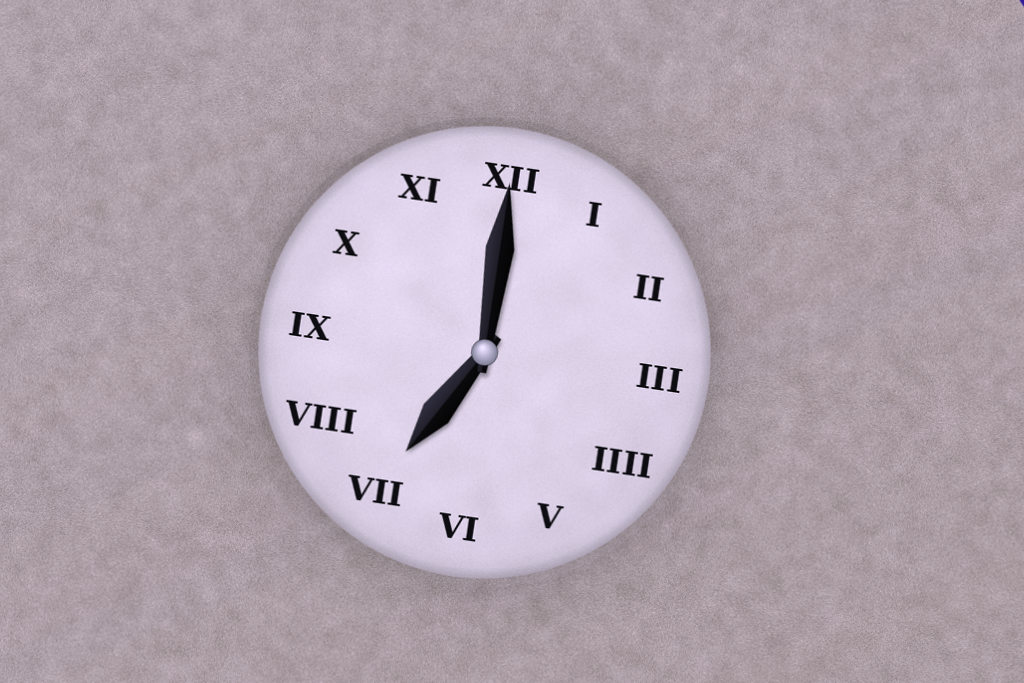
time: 7:00
